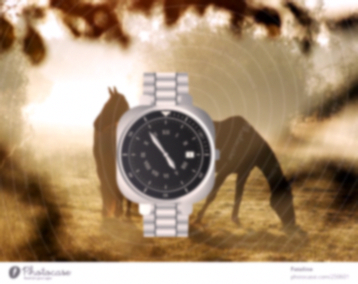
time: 4:54
